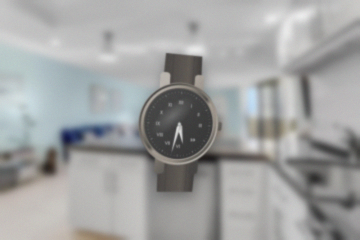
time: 5:32
